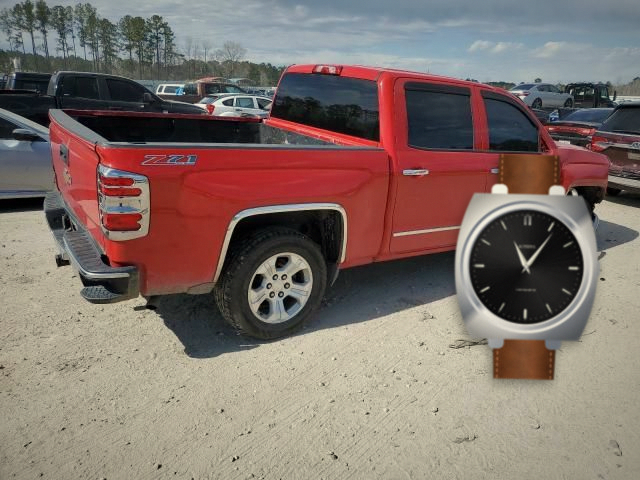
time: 11:06
